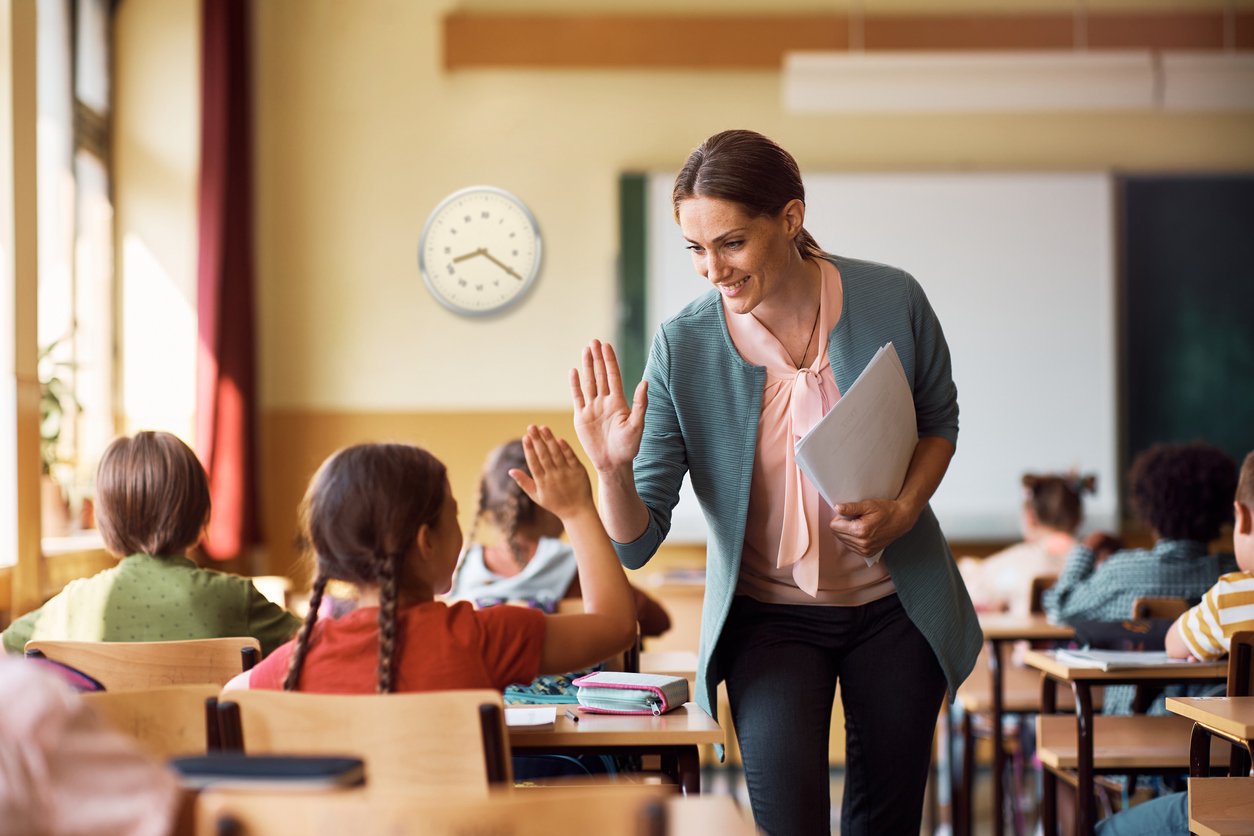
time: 8:20
